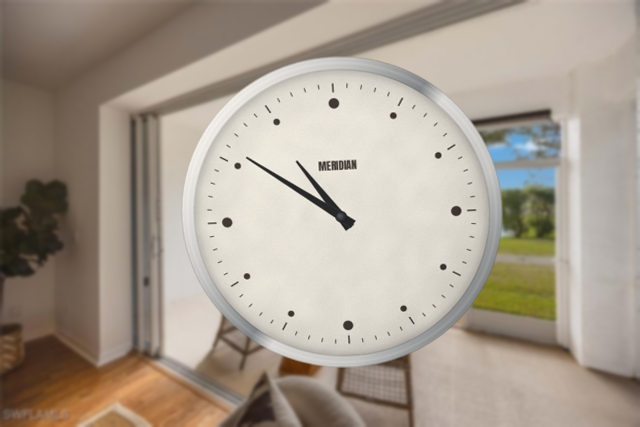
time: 10:51
